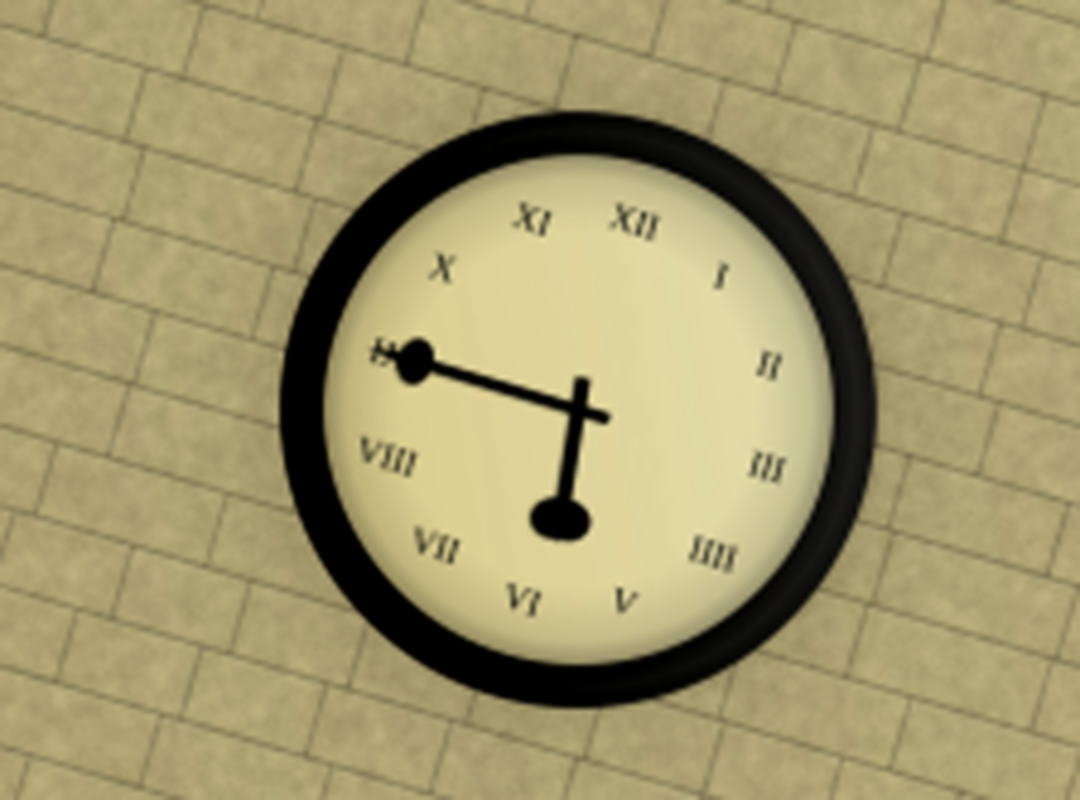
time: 5:45
